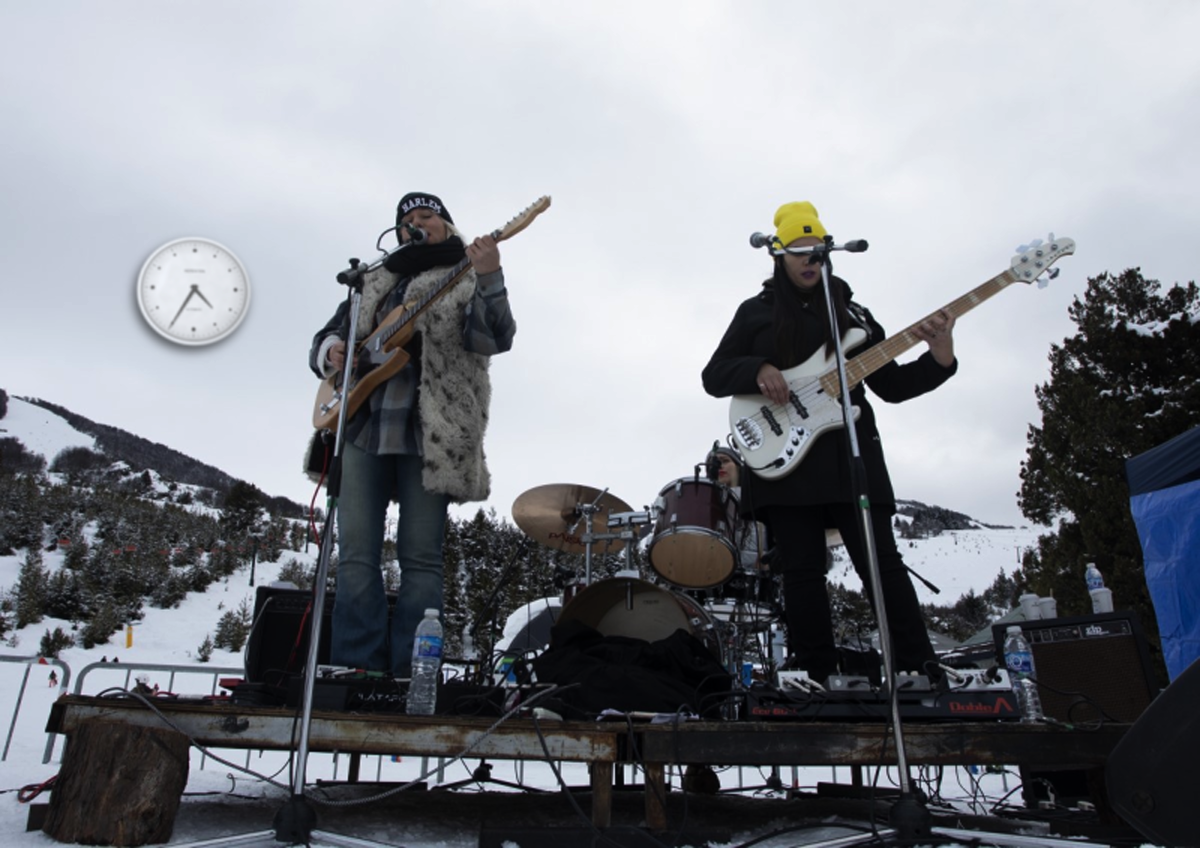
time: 4:35
